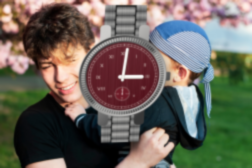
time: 3:01
